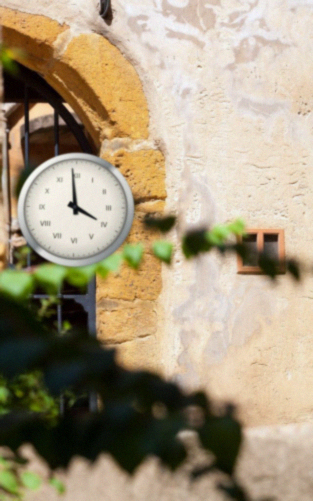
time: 3:59
